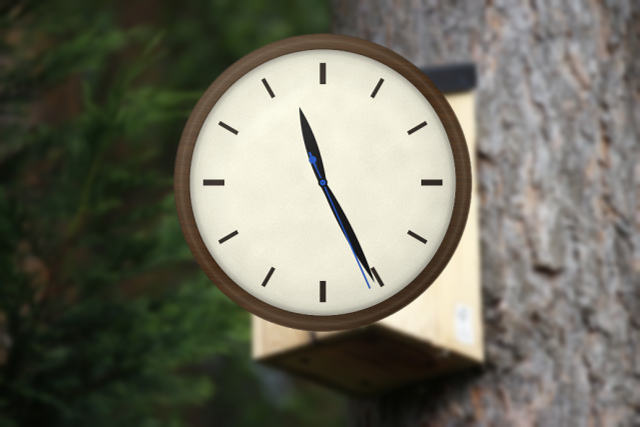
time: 11:25:26
